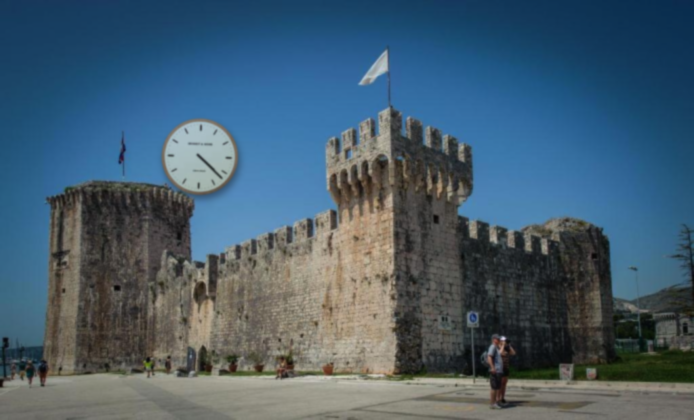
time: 4:22
